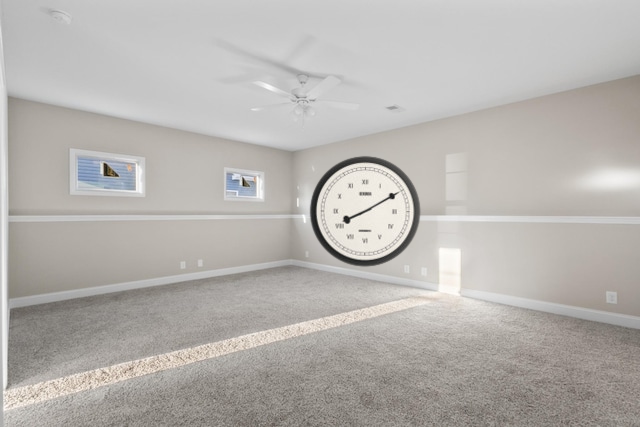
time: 8:10
